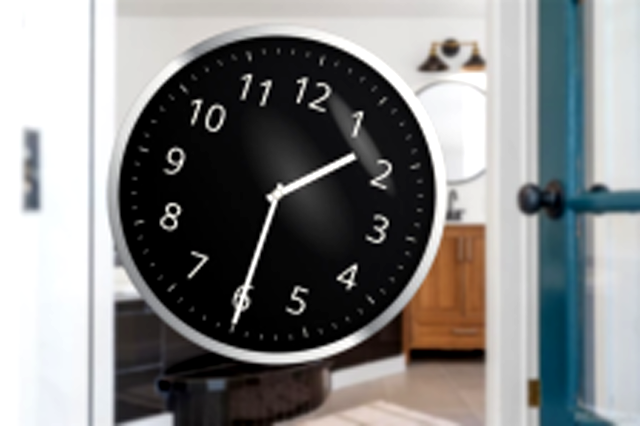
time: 1:30
